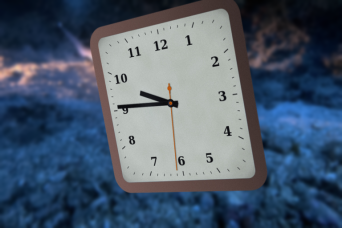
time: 9:45:31
